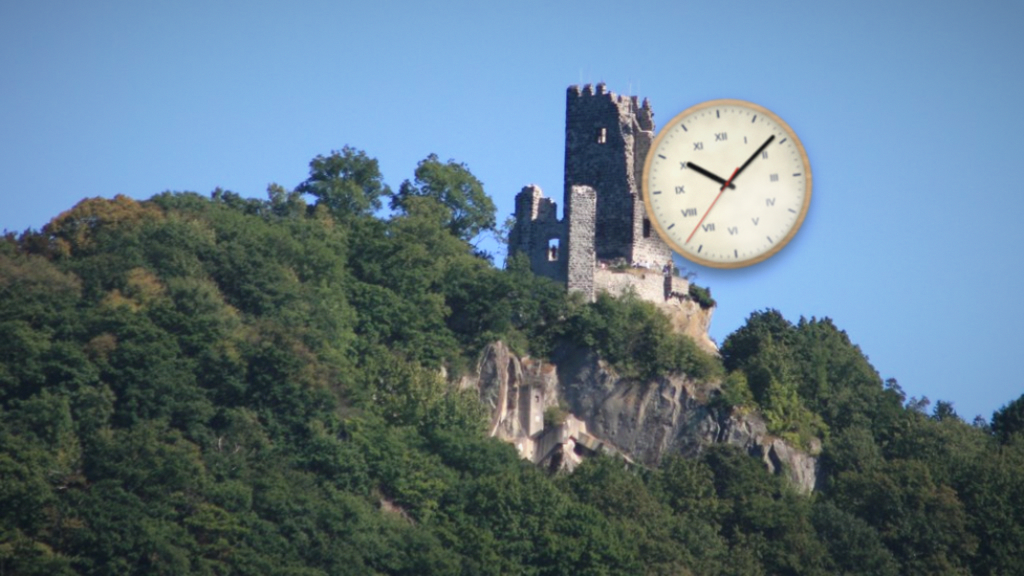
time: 10:08:37
